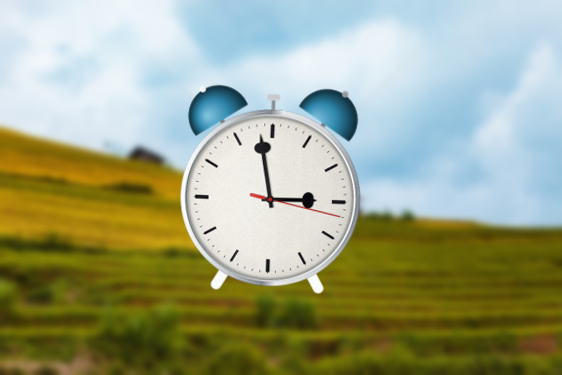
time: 2:58:17
